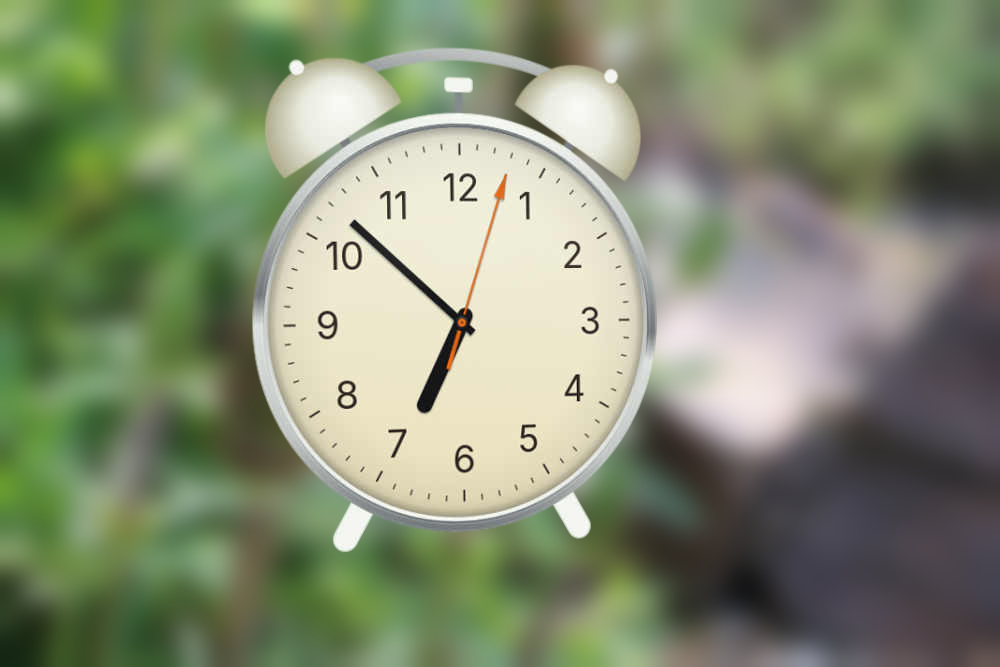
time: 6:52:03
